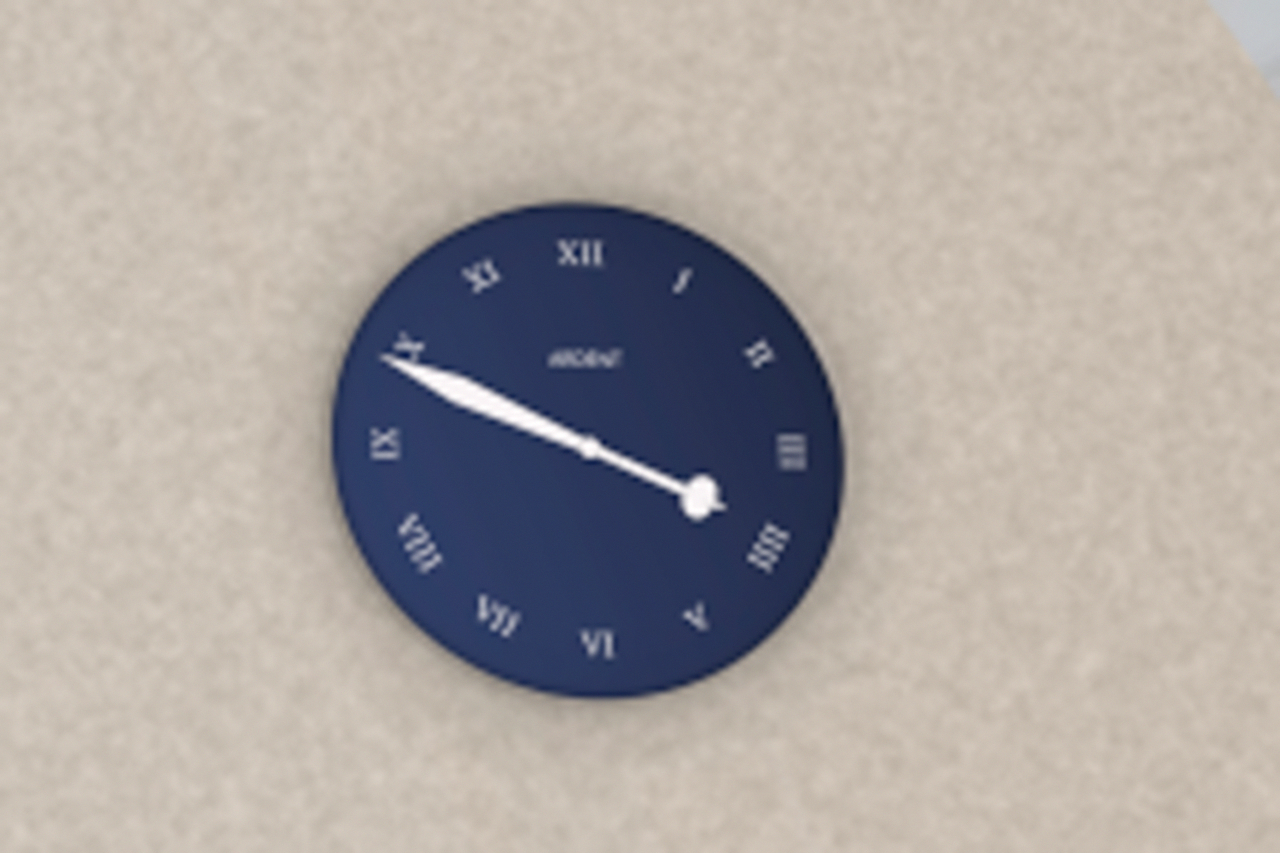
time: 3:49
